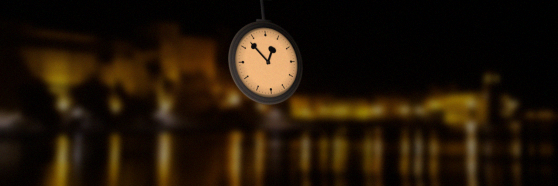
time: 12:53
